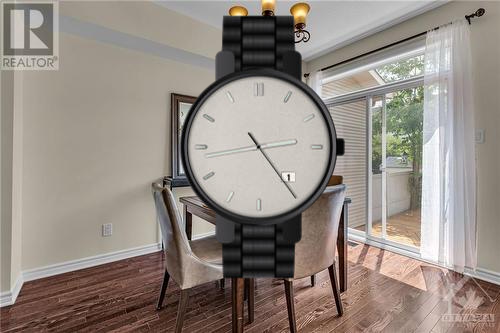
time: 2:43:24
